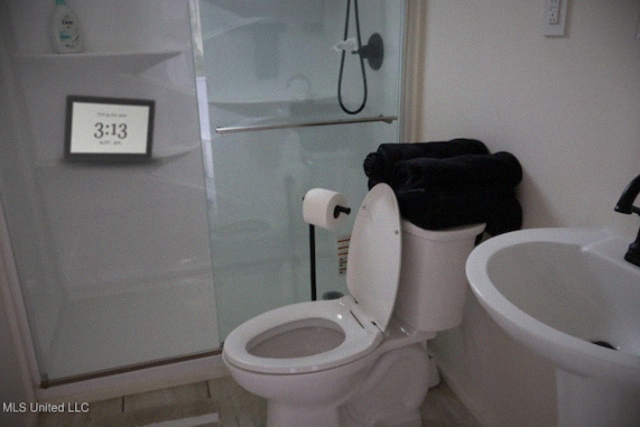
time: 3:13
